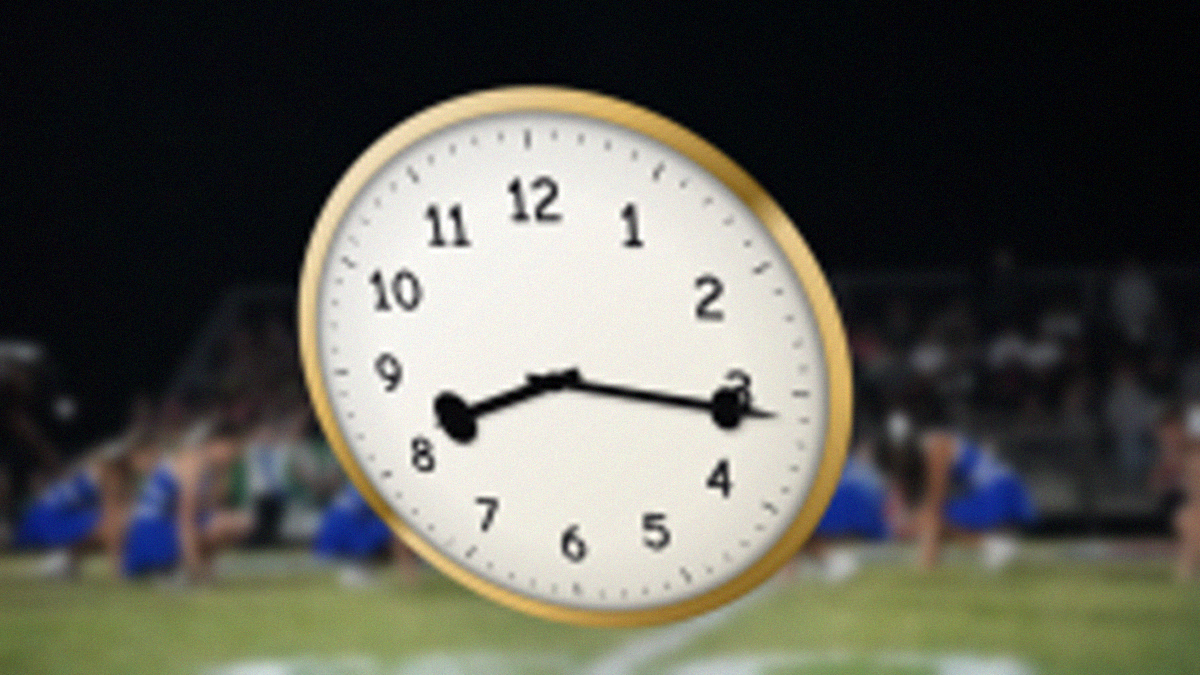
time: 8:16
